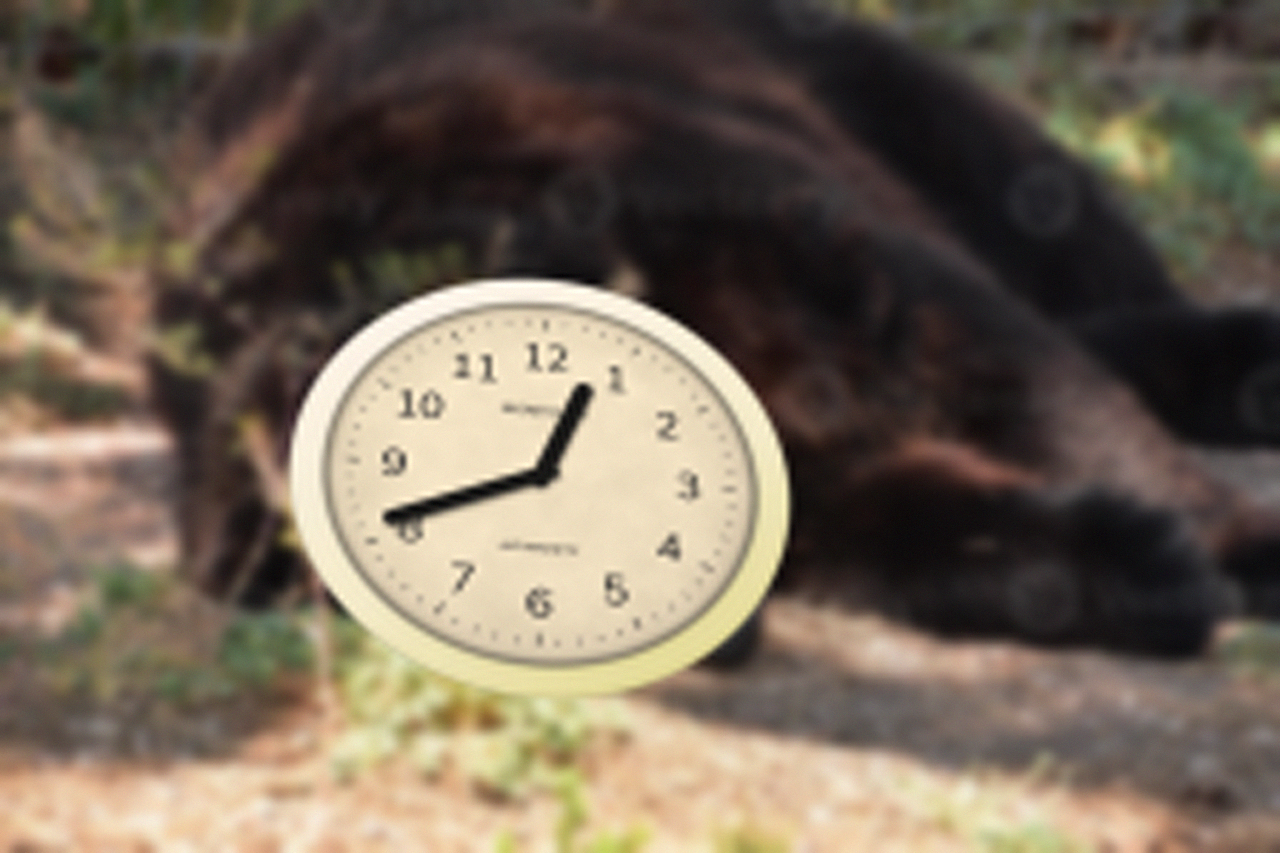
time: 12:41
